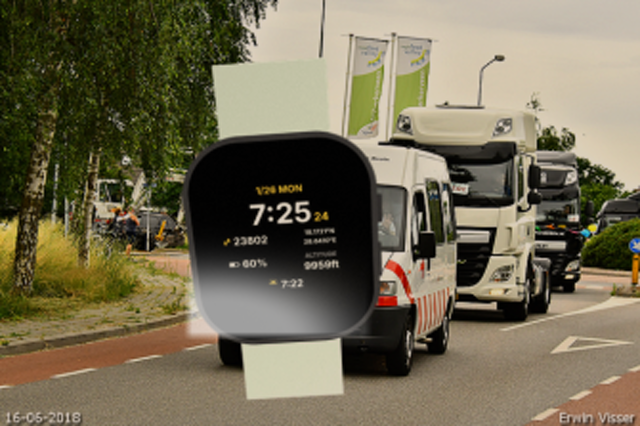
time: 7:25
